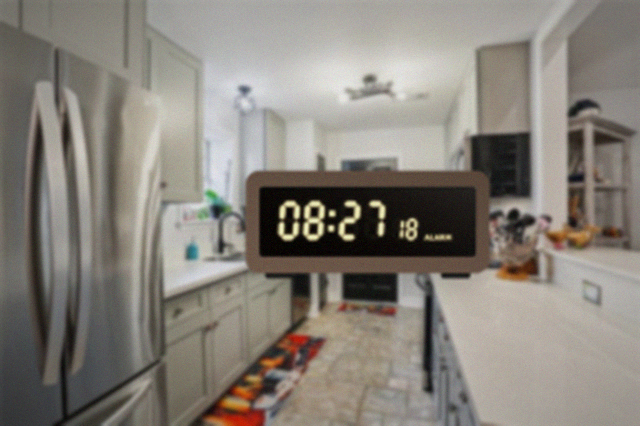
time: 8:27:18
